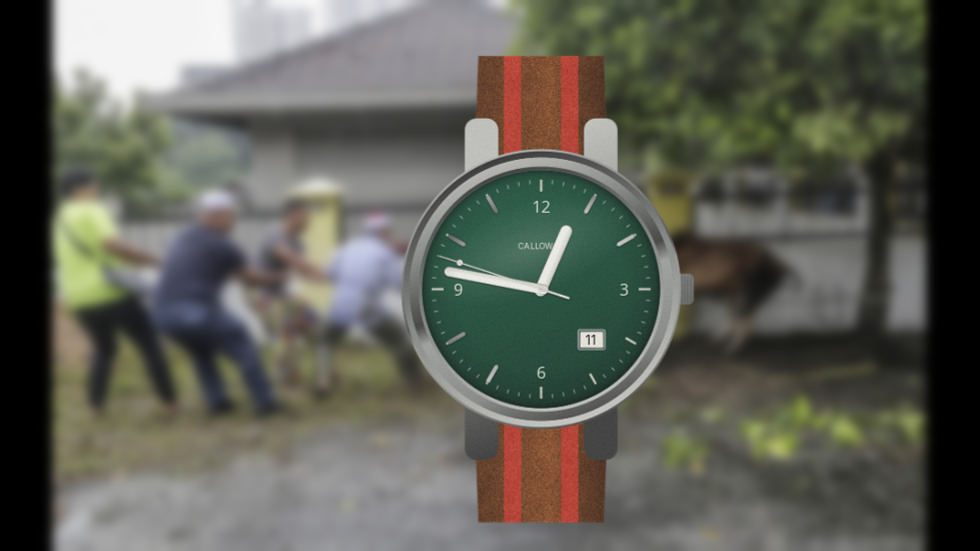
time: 12:46:48
